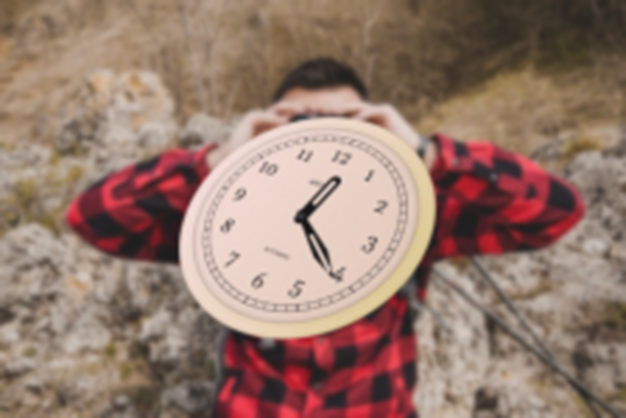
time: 12:21
